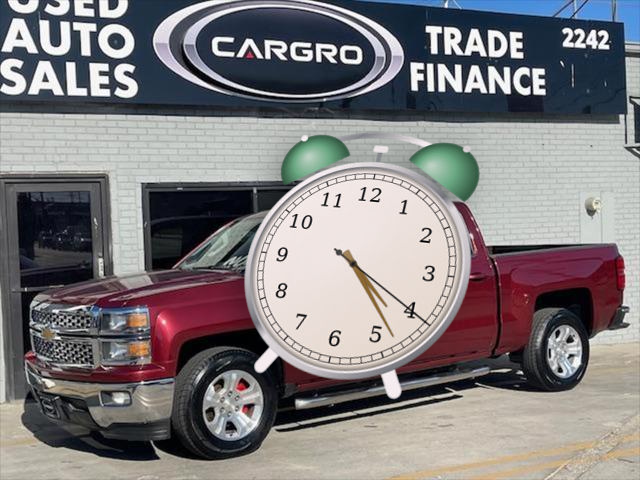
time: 4:23:20
